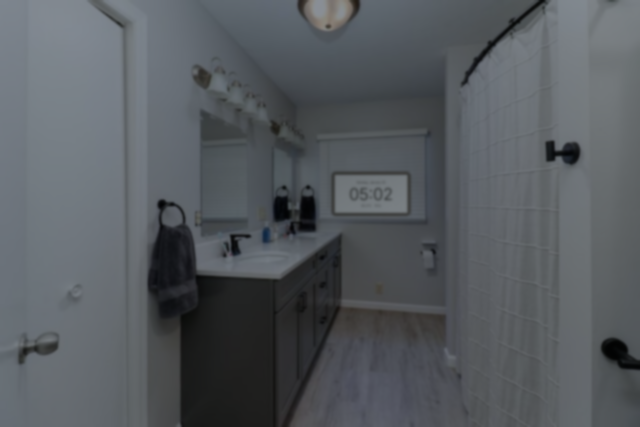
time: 5:02
